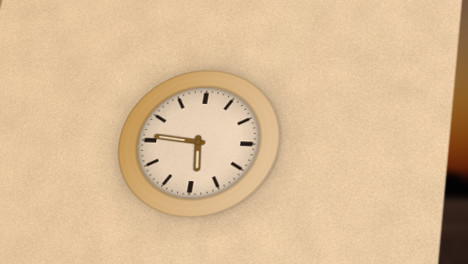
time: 5:46
